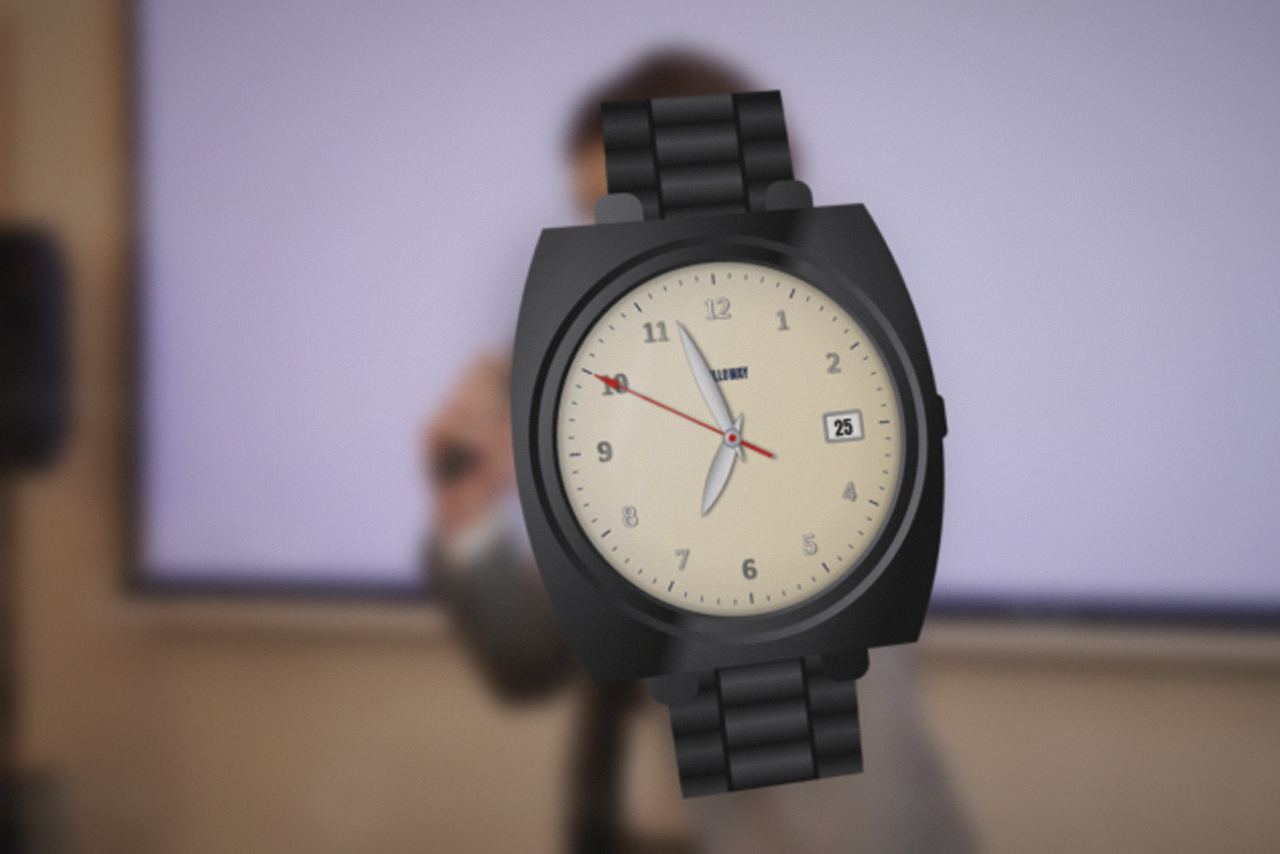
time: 6:56:50
